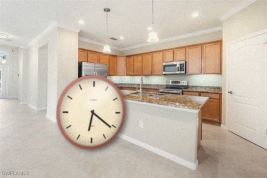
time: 6:21
